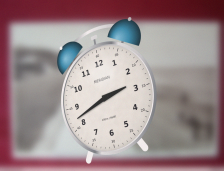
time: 2:42
